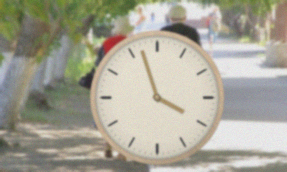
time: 3:57
